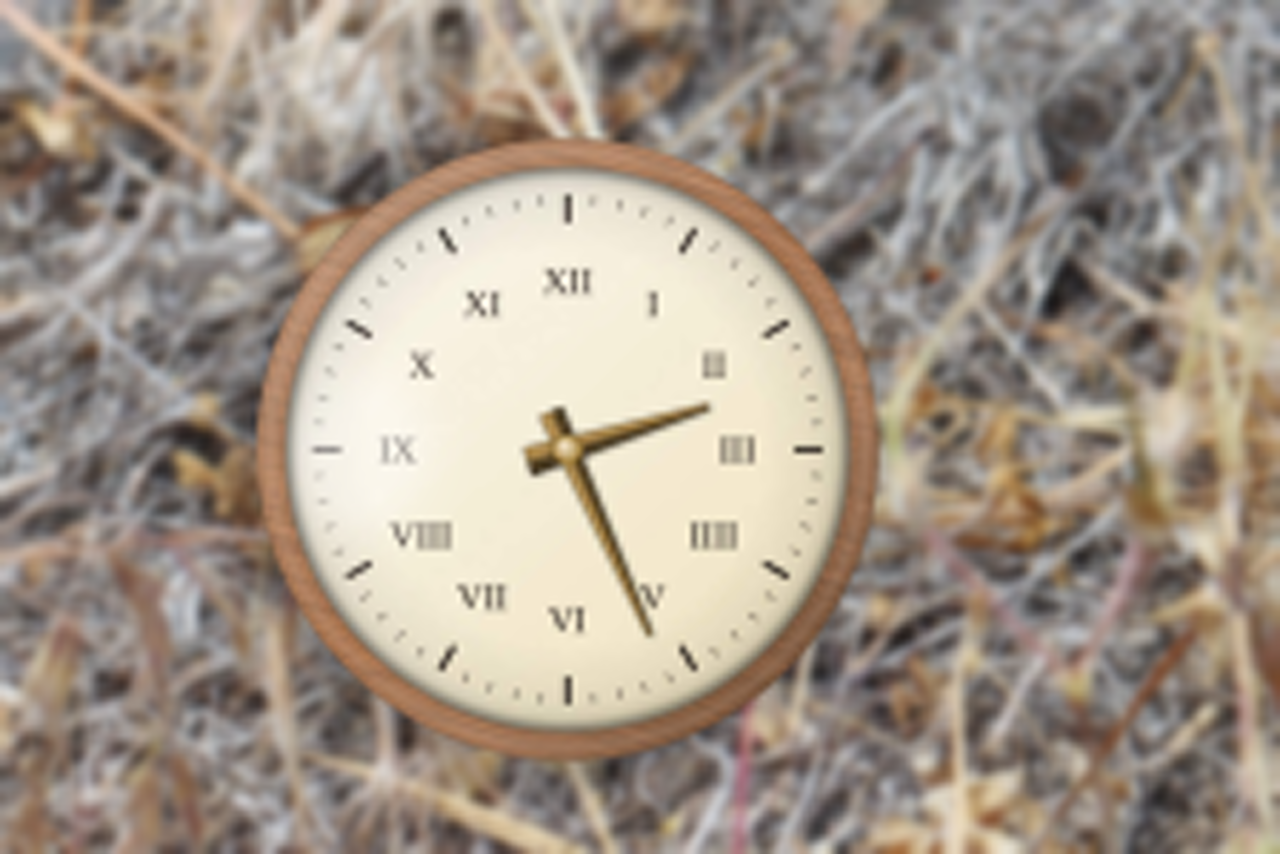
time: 2:26
